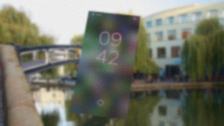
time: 9:42
